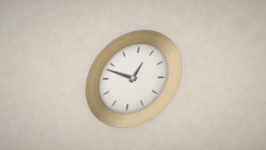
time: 12:48
